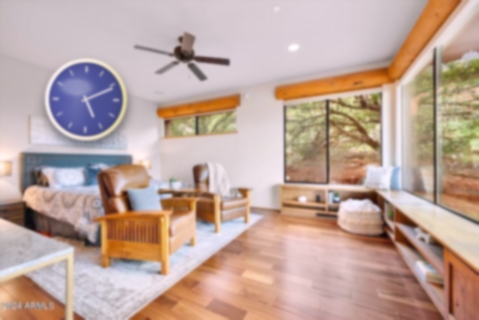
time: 5:11
